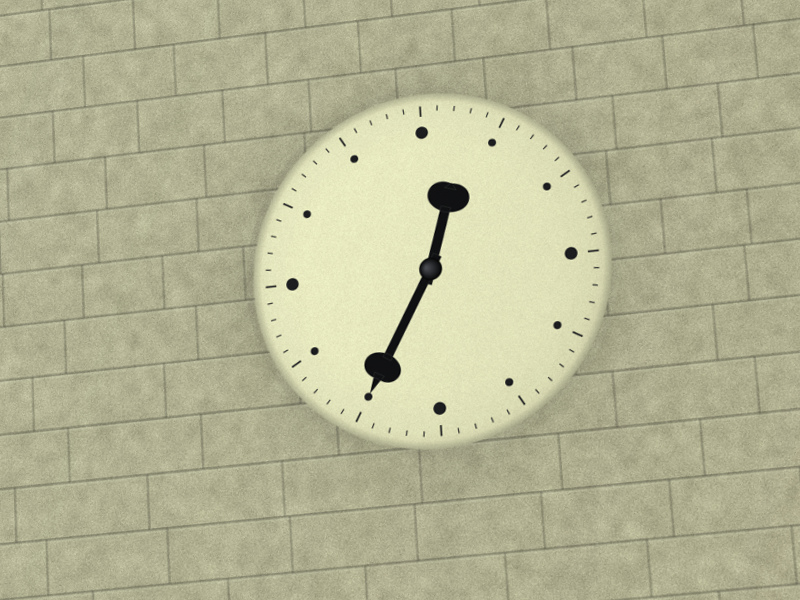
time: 12:35
